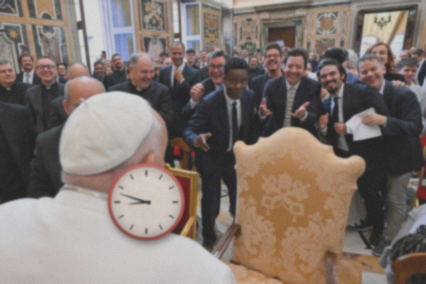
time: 8:48
